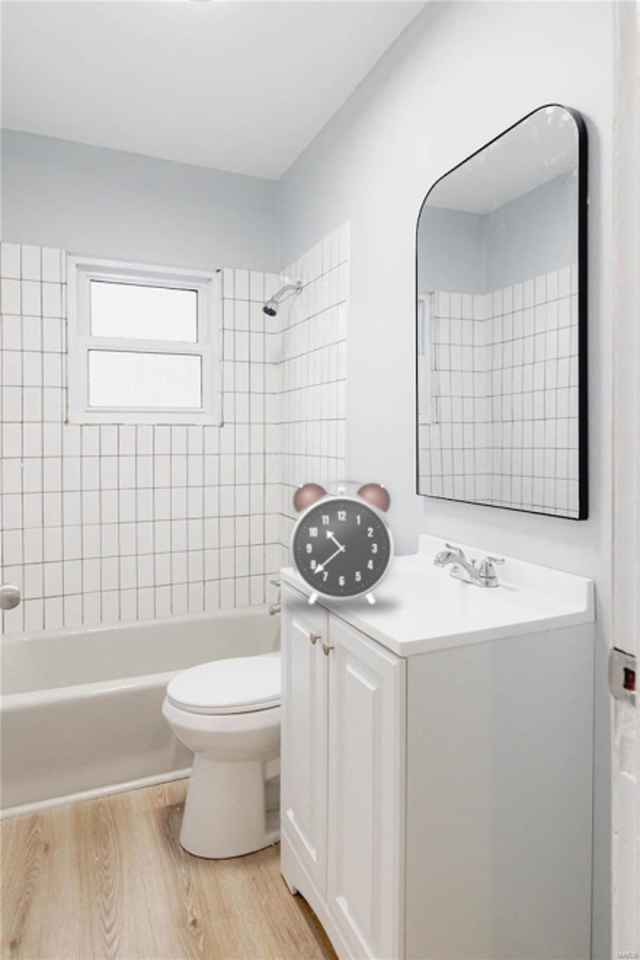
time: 10:38
